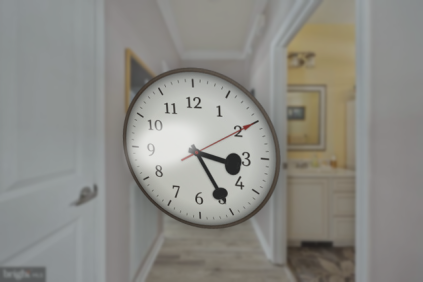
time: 3:25:10
